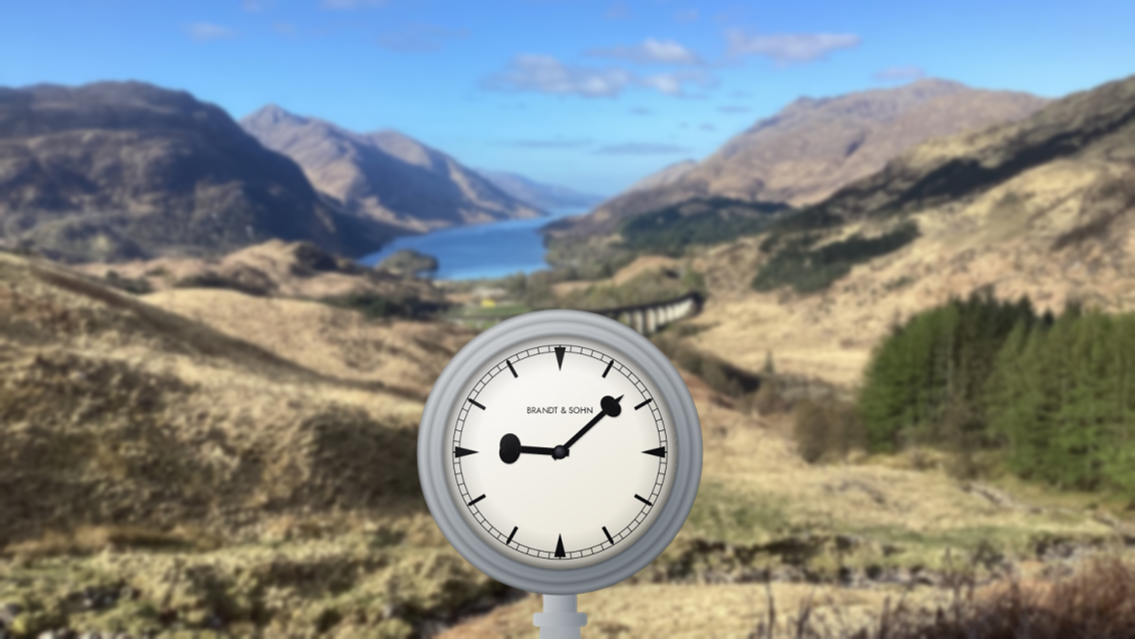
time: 9:08
